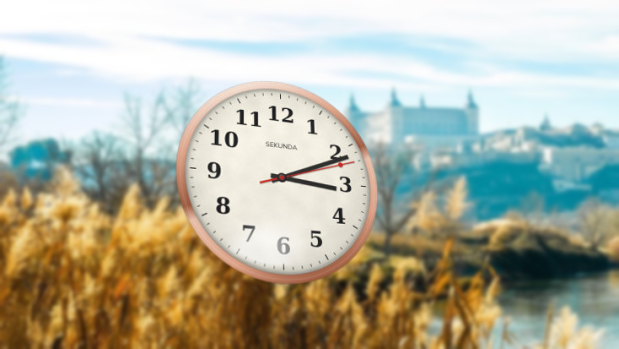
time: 3:11:12
